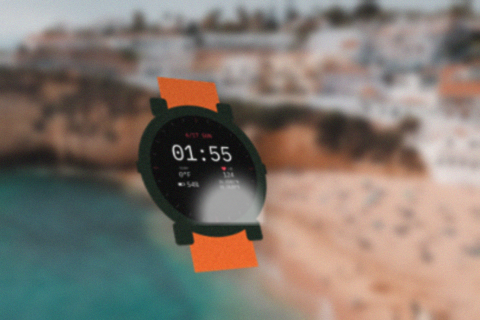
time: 1:55
